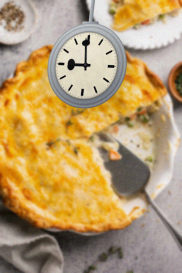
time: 8:59
